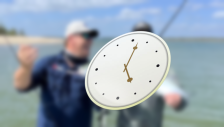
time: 5:02
